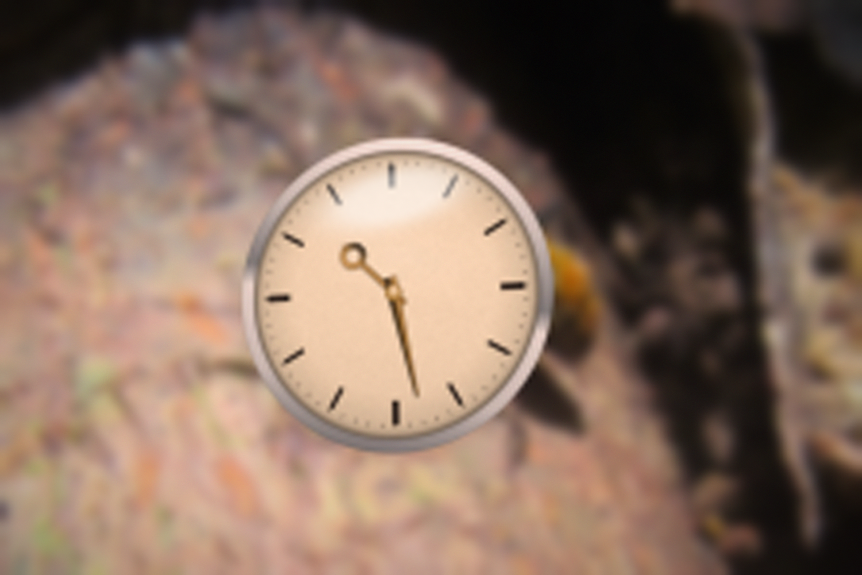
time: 10:28
